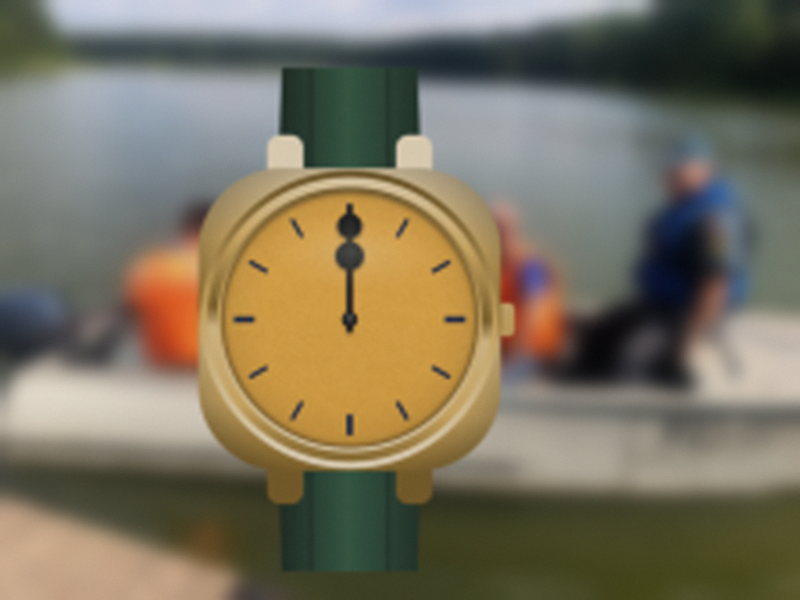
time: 12:00
